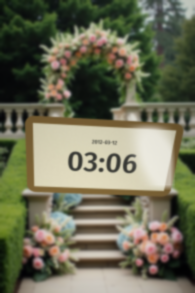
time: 3:06
